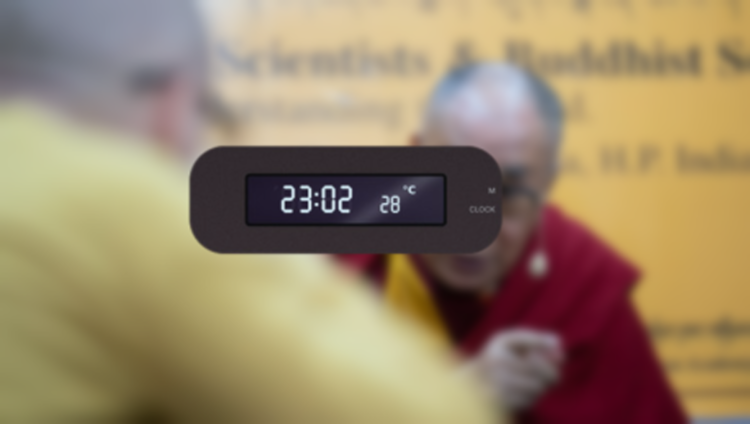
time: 23:02
